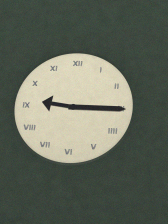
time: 9:15
